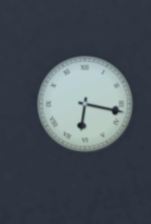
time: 6:17
